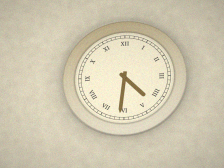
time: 4:31
